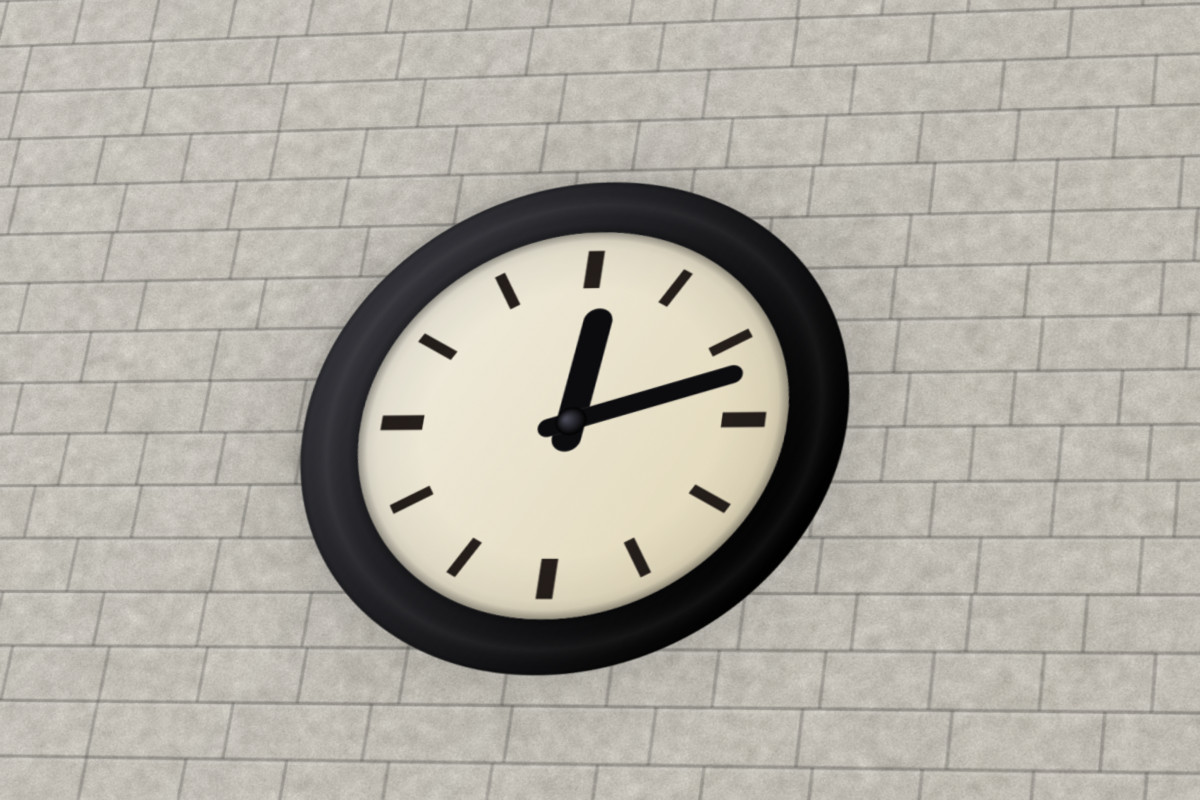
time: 12:12
